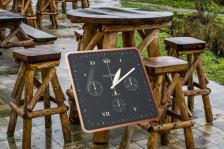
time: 1:10
